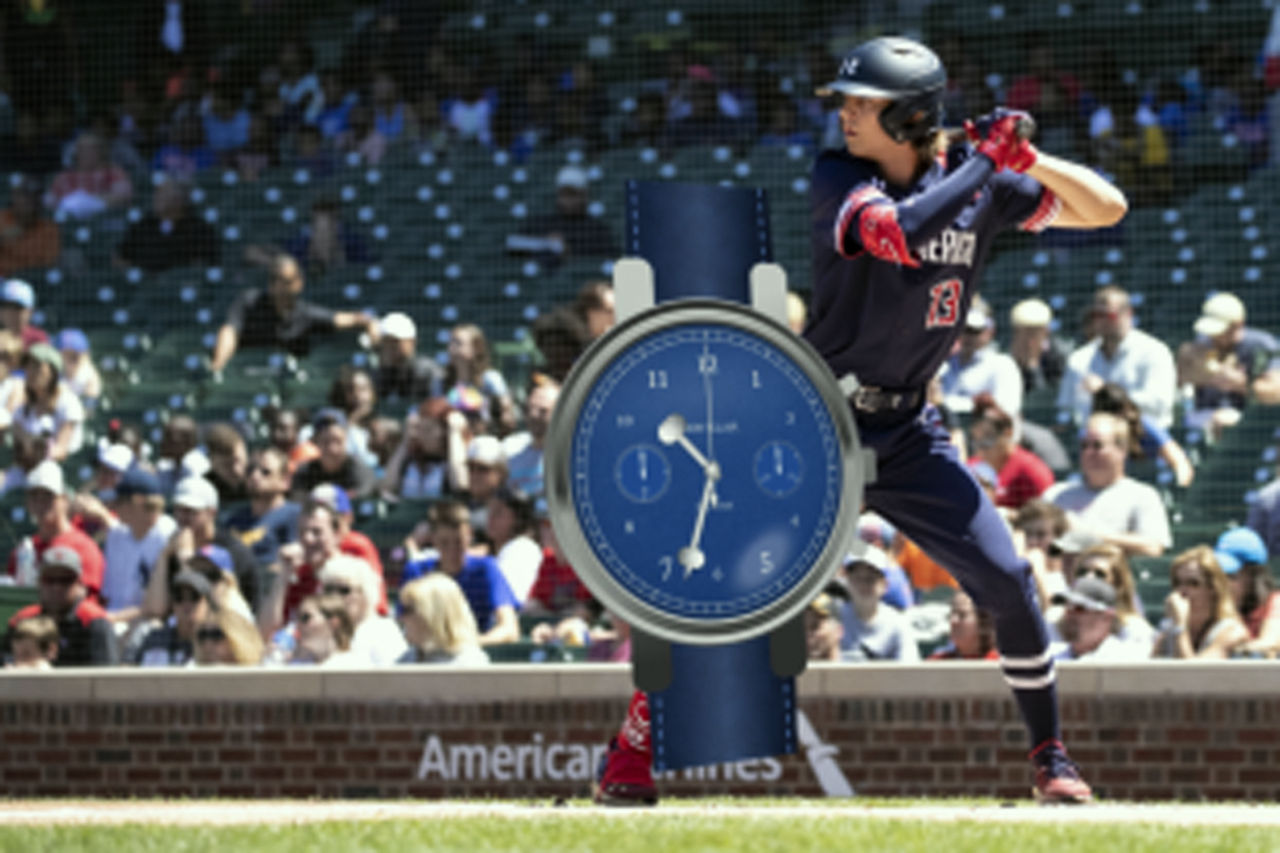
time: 10:33
